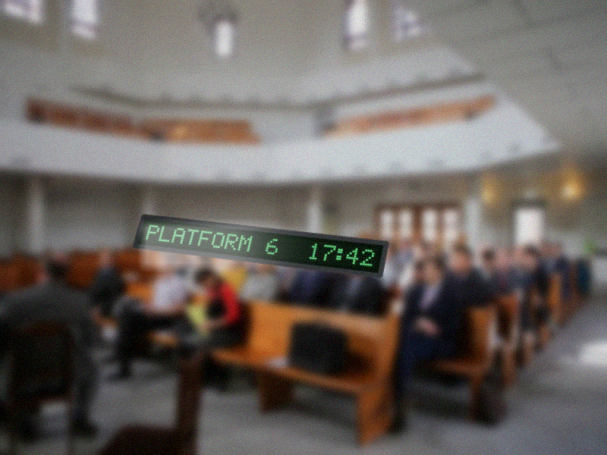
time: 17:42
